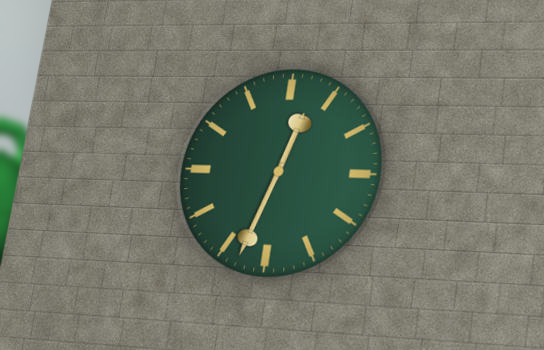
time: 12:33
